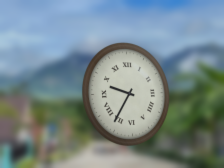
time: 9:36
